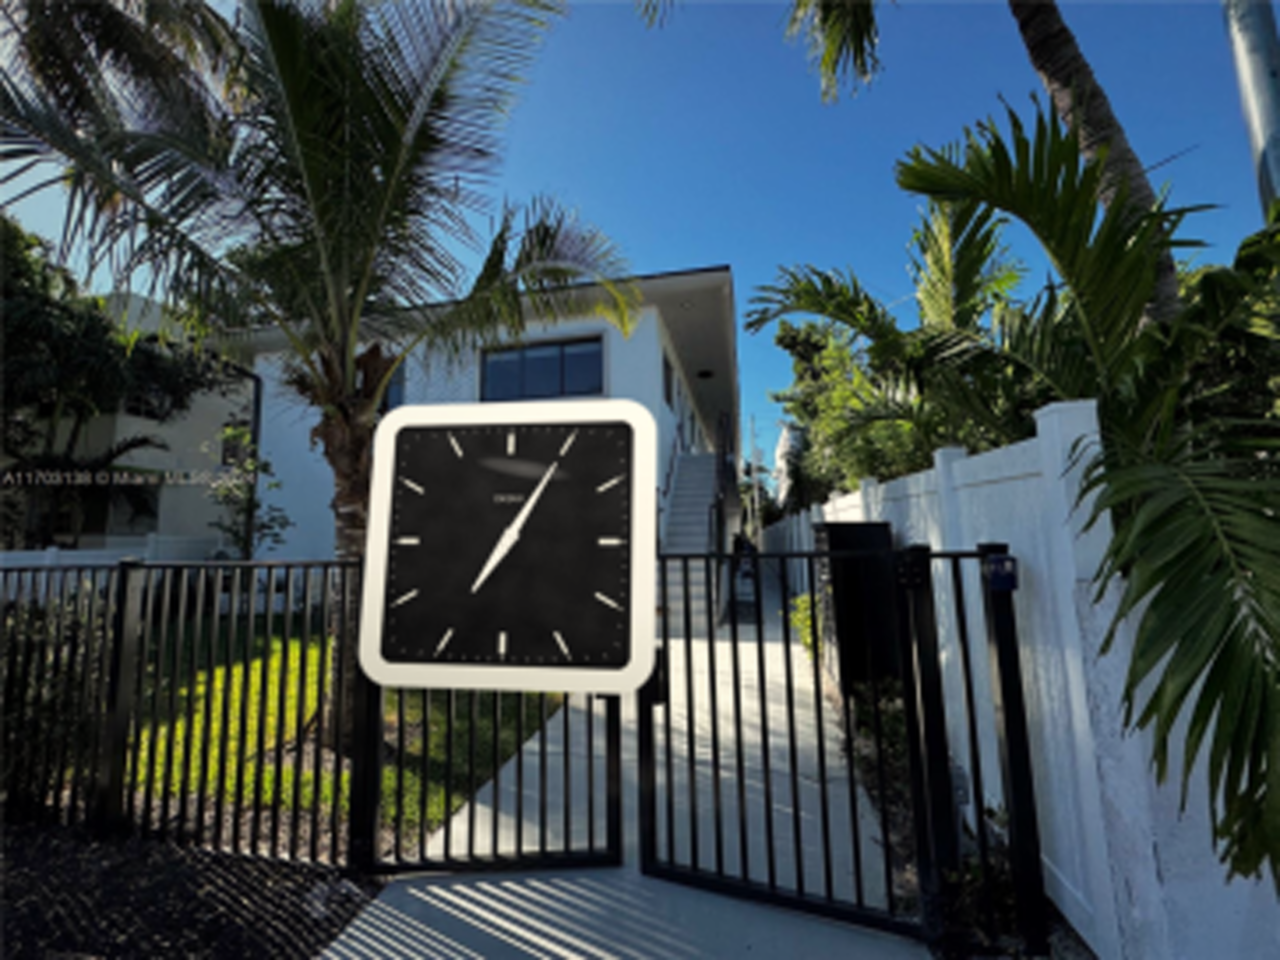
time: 7:05
